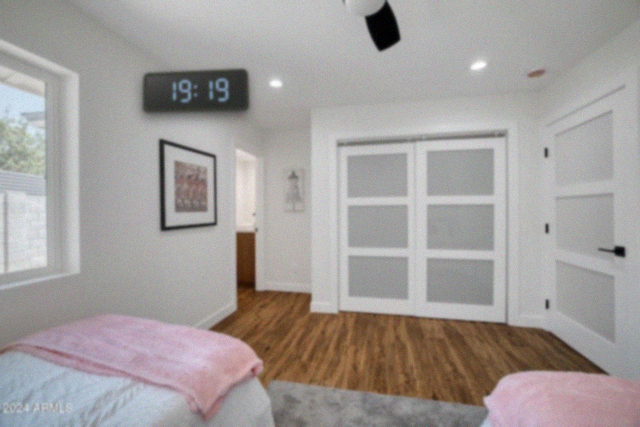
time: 19:19
